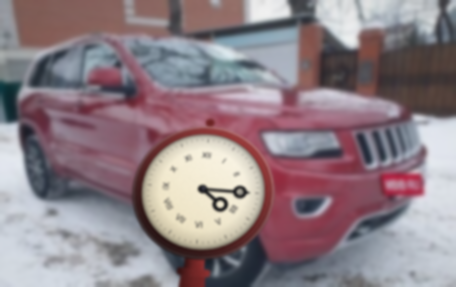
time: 4:15
